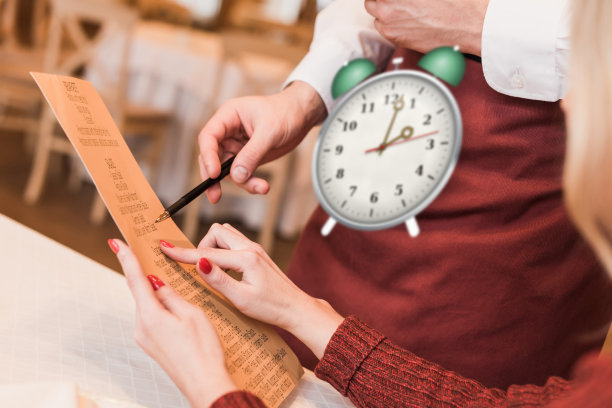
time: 2:02:13
